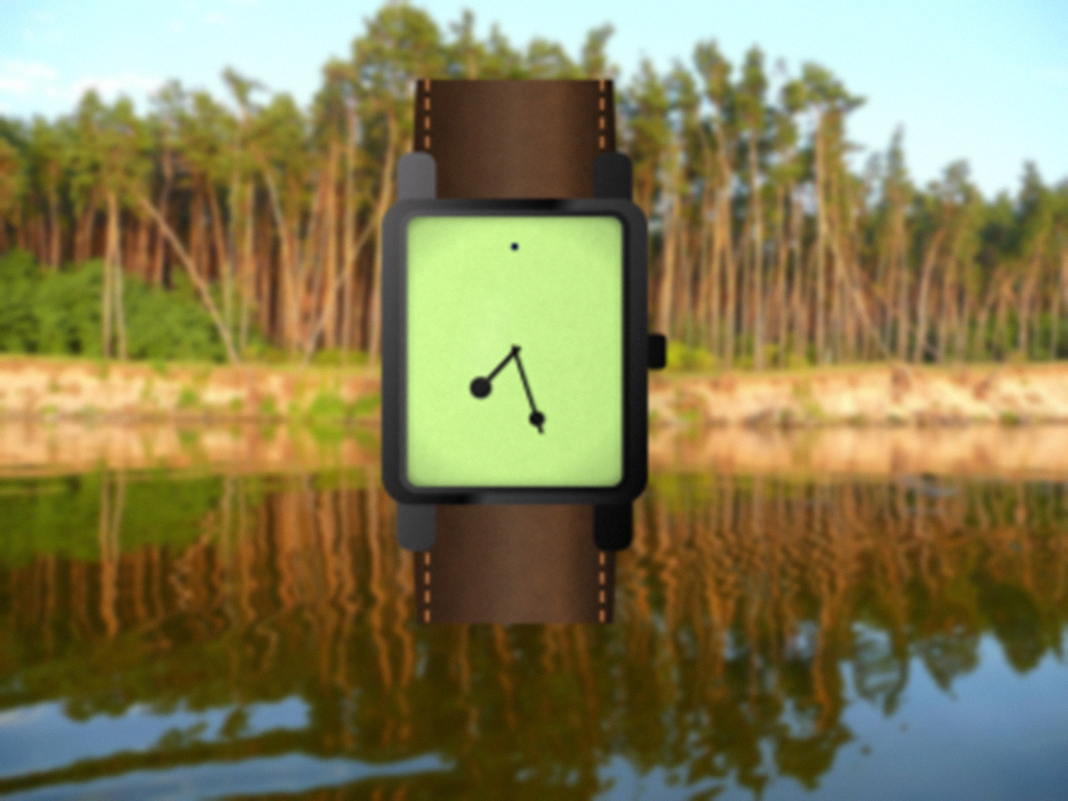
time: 7:27
